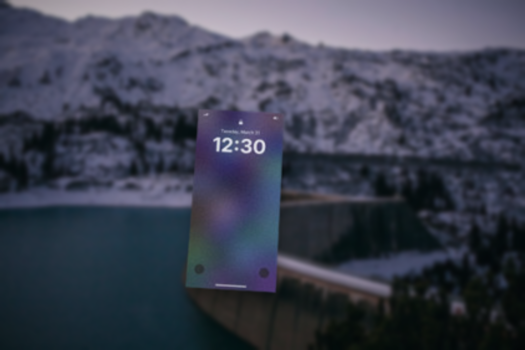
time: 12:30
